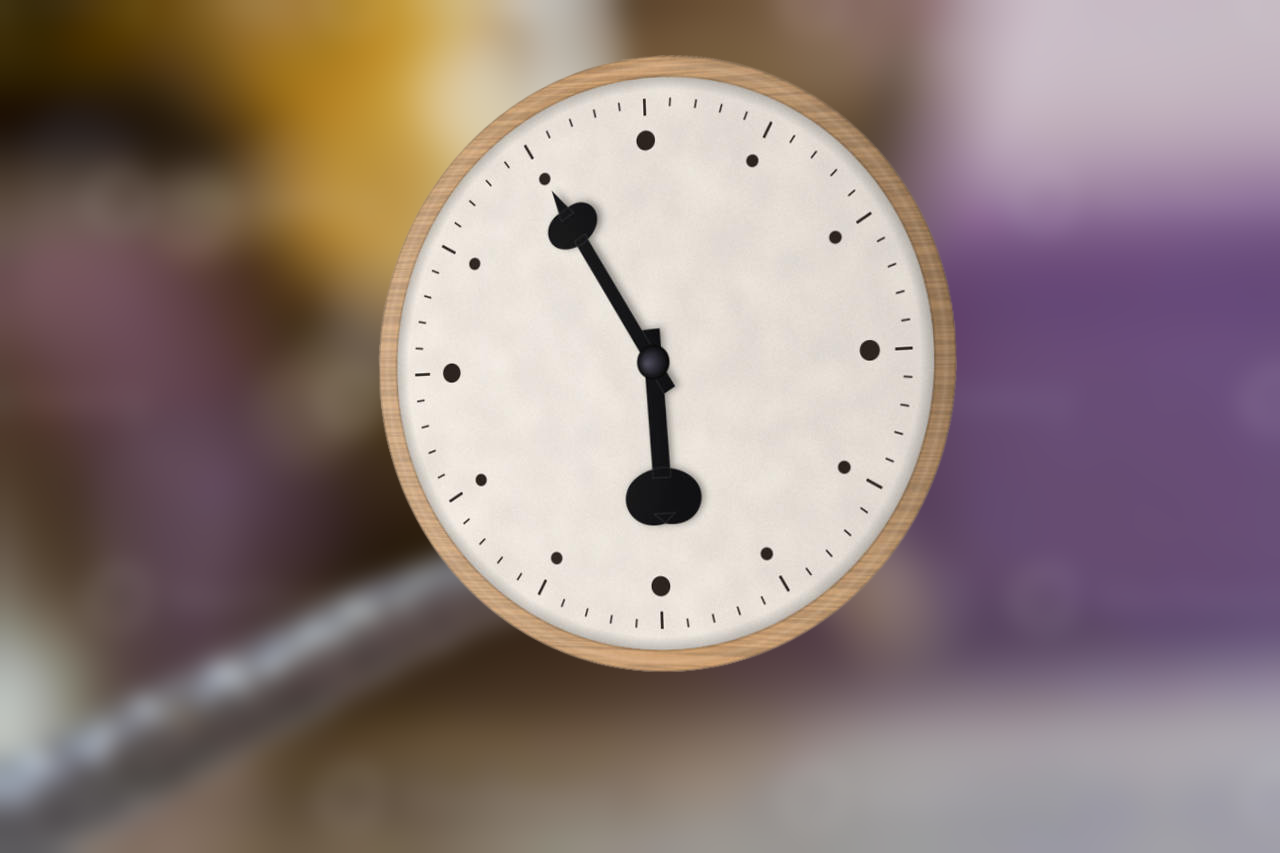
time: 5:55
